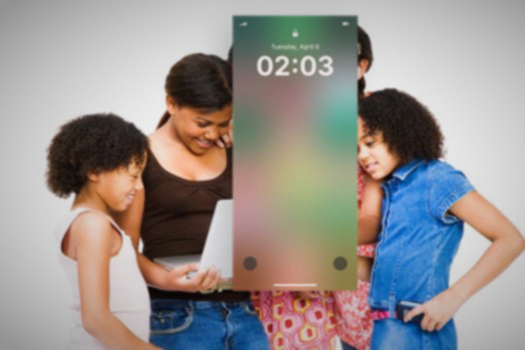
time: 2:03
